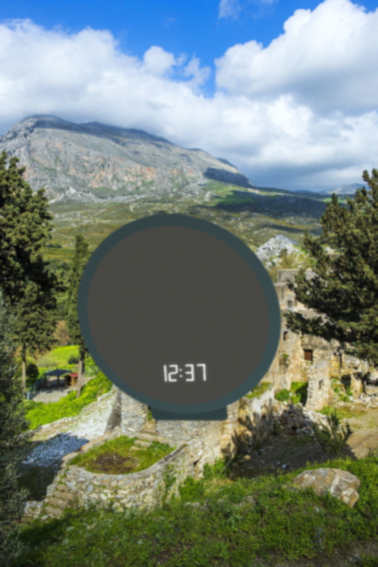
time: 12:37
